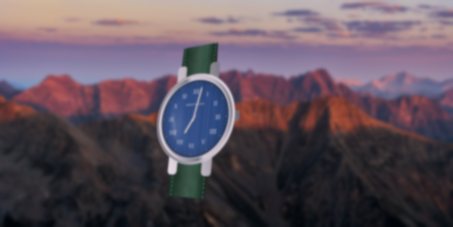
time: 7:02
